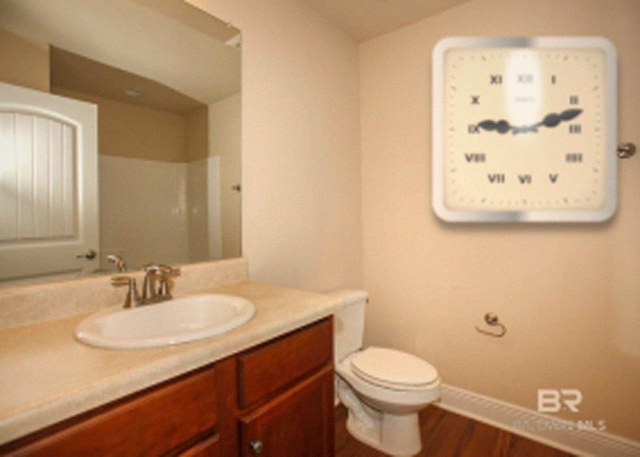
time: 9:12
